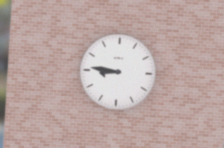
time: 8:46
